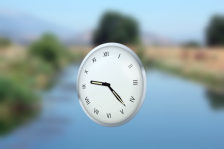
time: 9:23
